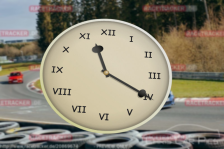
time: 11:20
